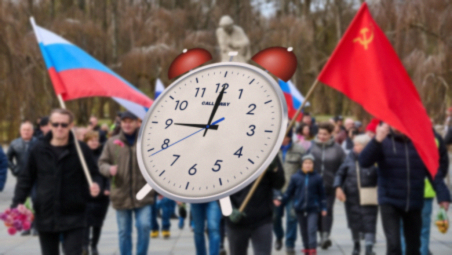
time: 9:00:39
